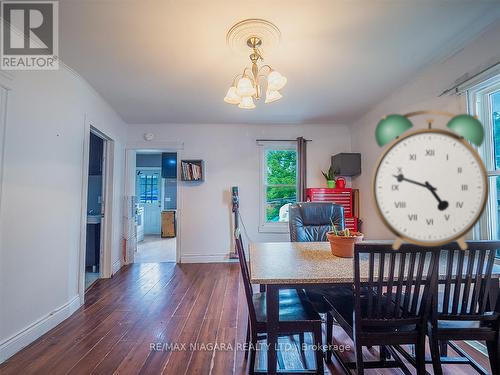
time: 4:48
